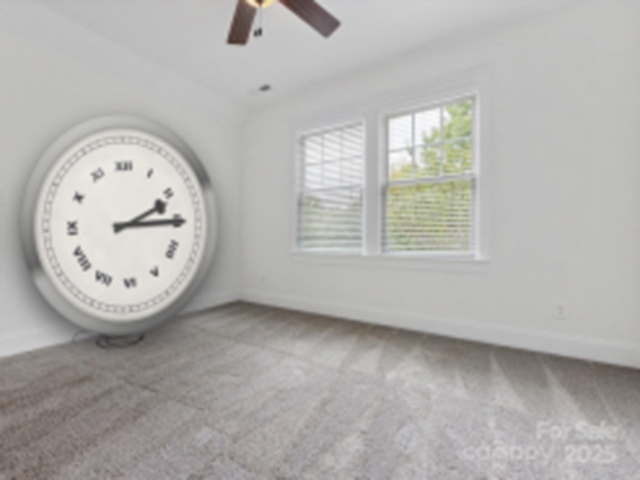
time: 2:15
